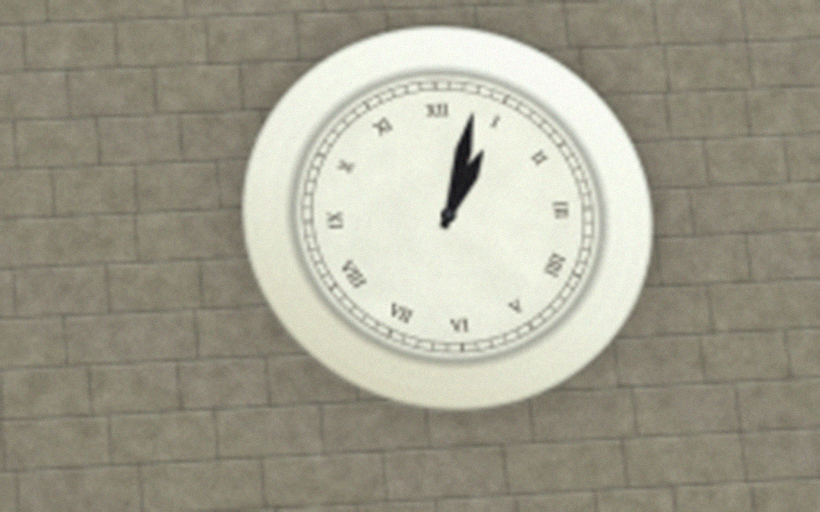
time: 1:03
